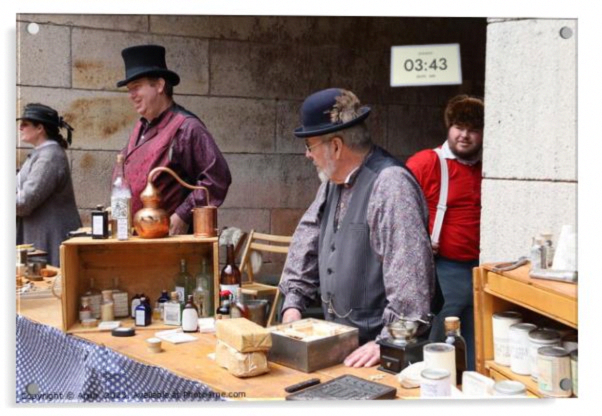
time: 3:43
